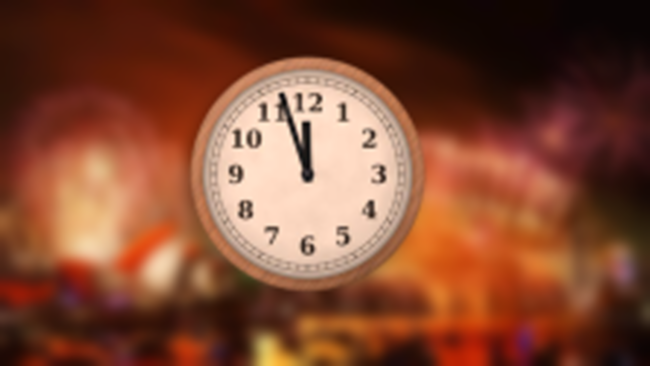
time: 11:57
